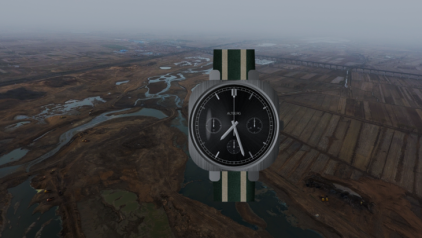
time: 7:27
